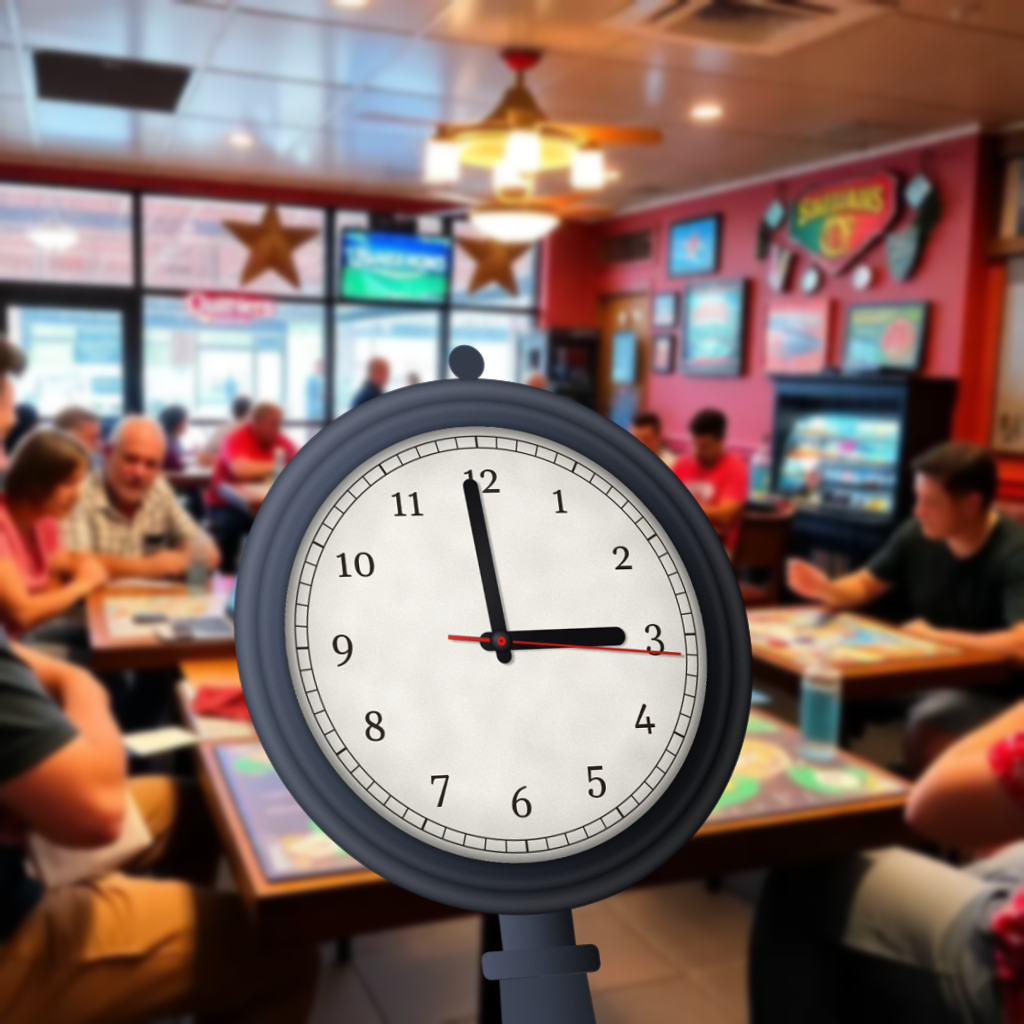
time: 2:59:16
